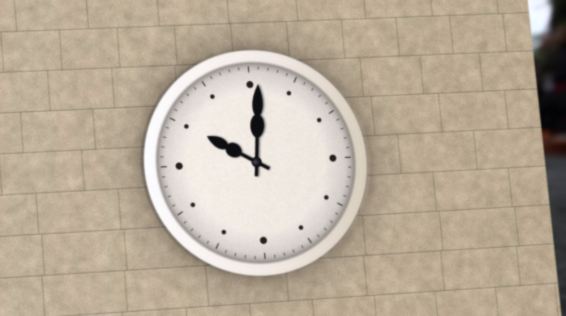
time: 10:01
